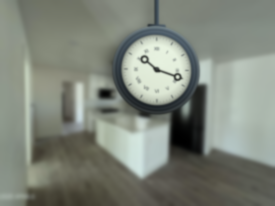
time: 10:18
